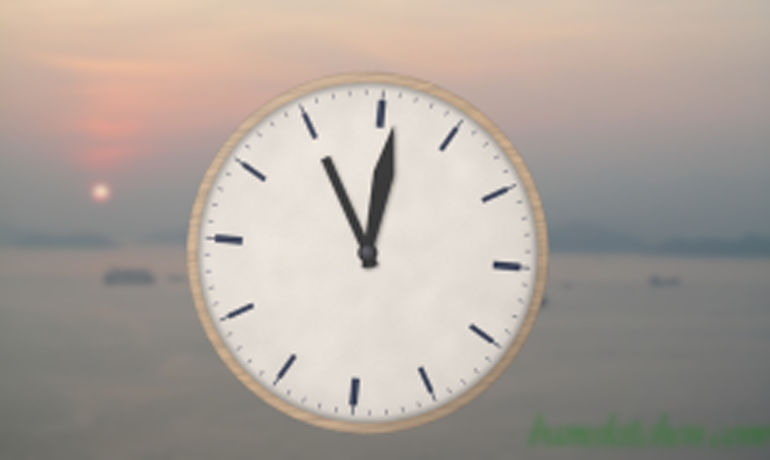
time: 11:01
